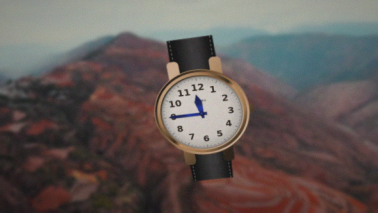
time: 11:45
